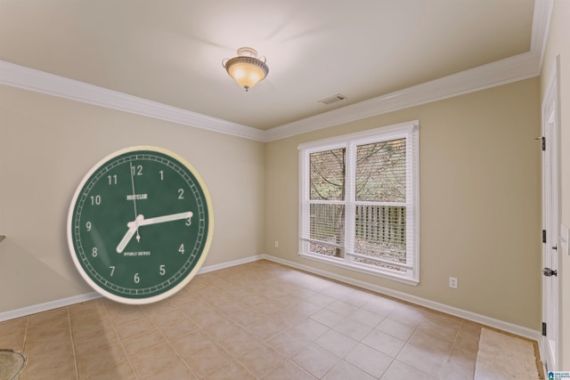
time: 7:13:59
